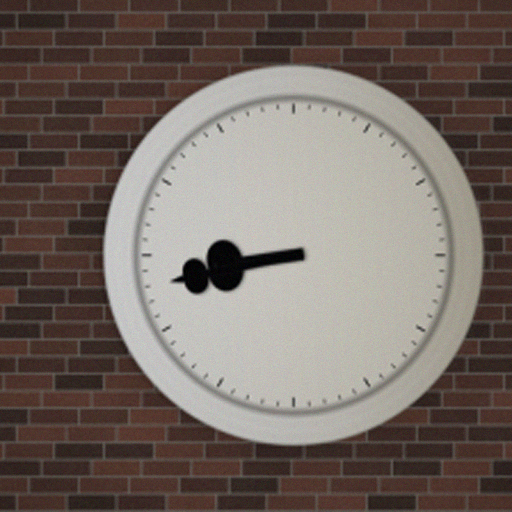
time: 8:43
